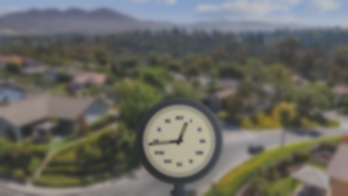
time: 12:44
